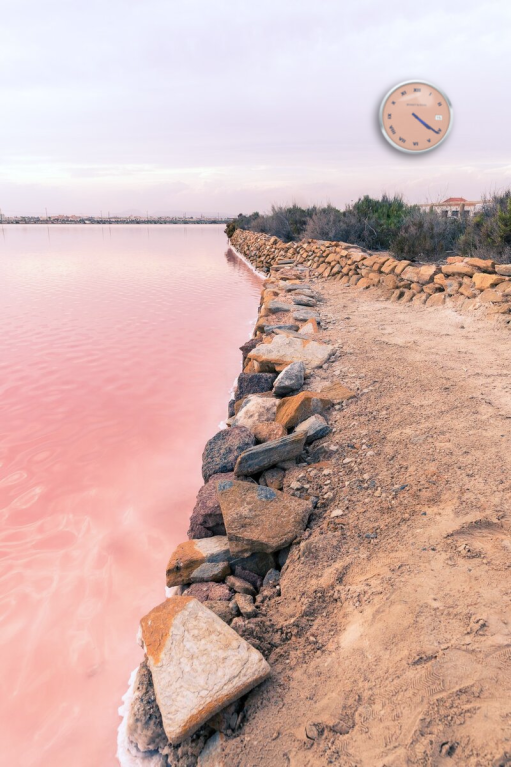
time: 4:21
